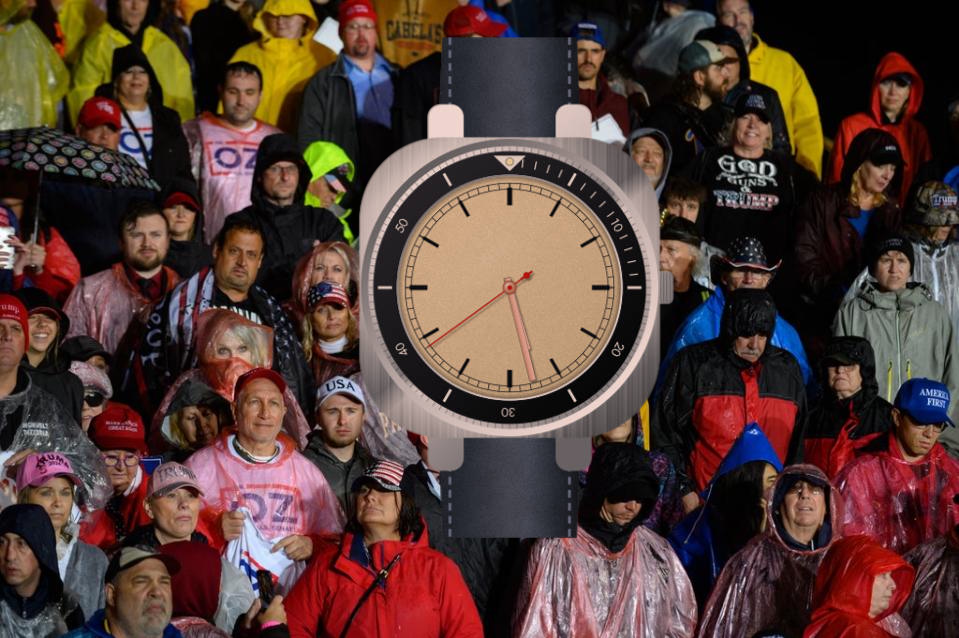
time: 5:27:39
